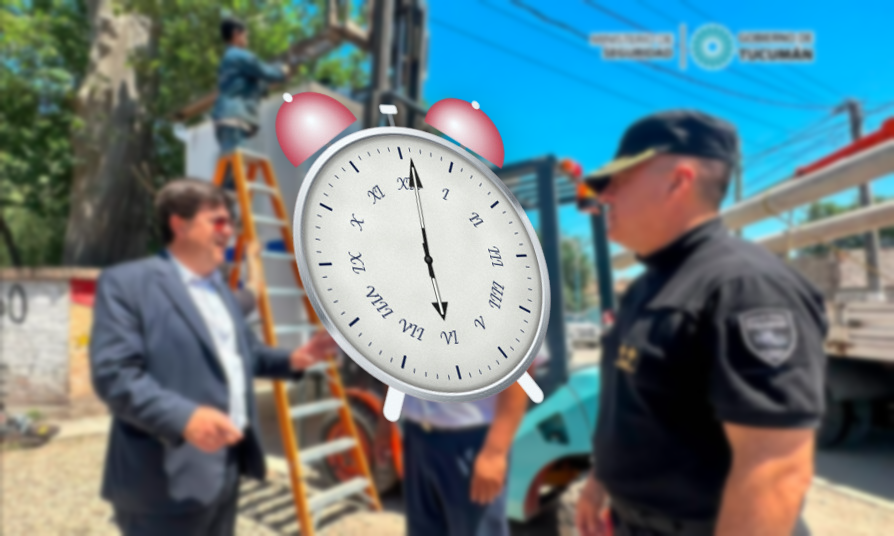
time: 6:01
